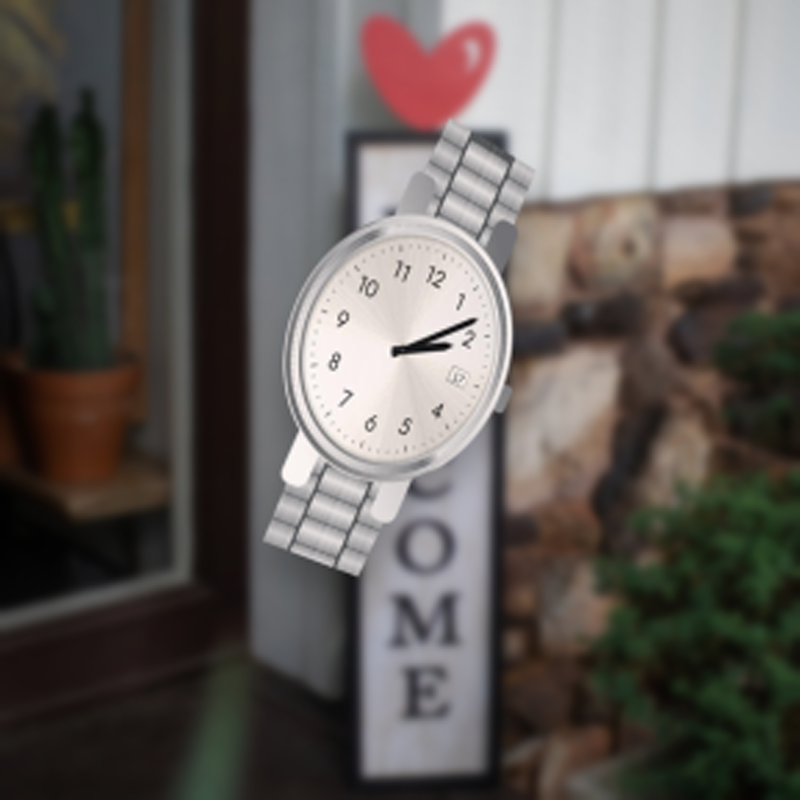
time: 2:08
